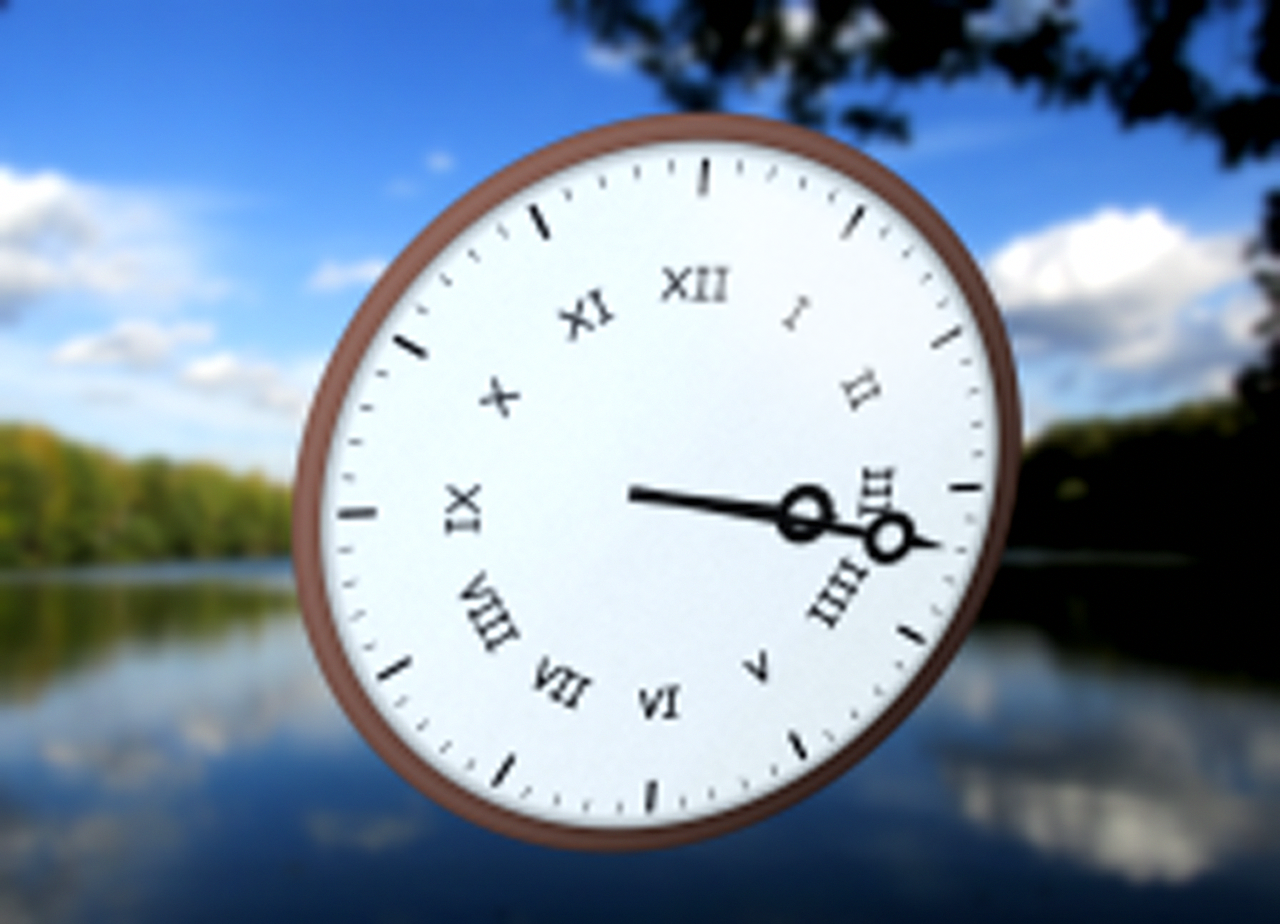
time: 3:17
